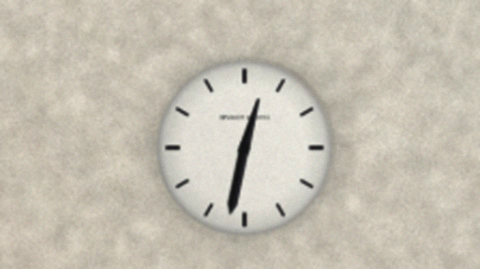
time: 12:32
